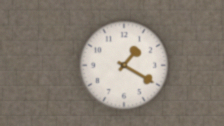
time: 1:20
